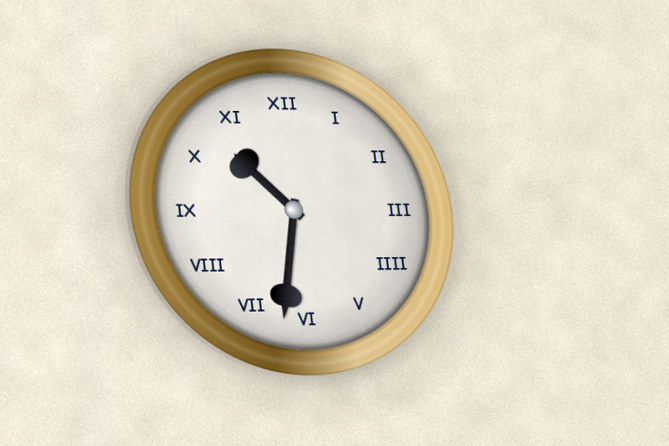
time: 10:32
